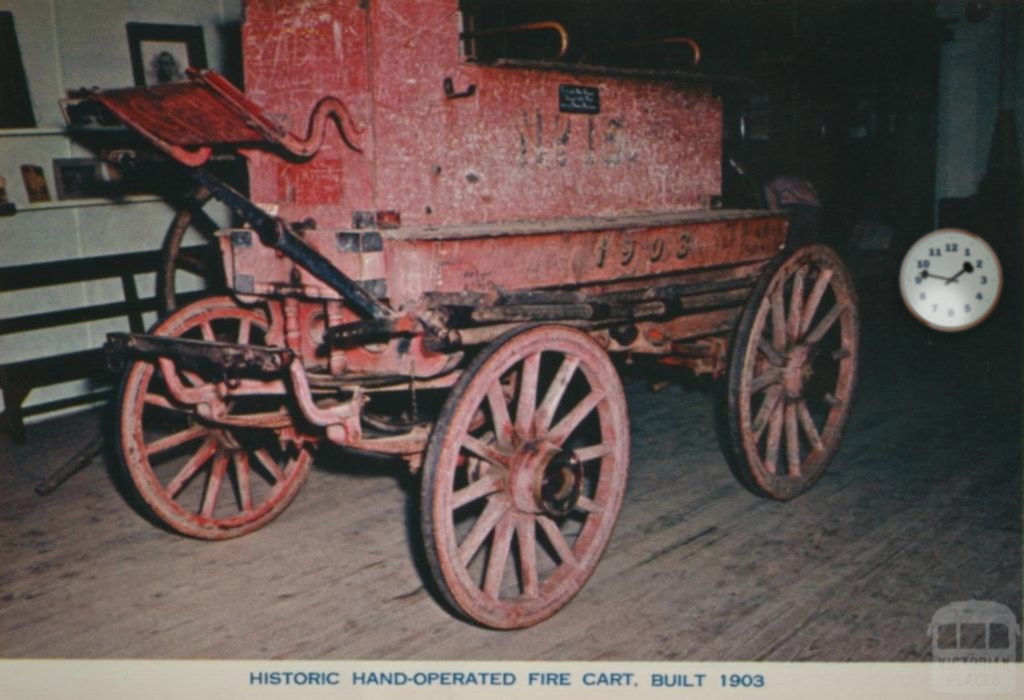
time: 1:47
